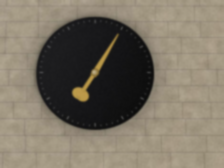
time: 7:05
